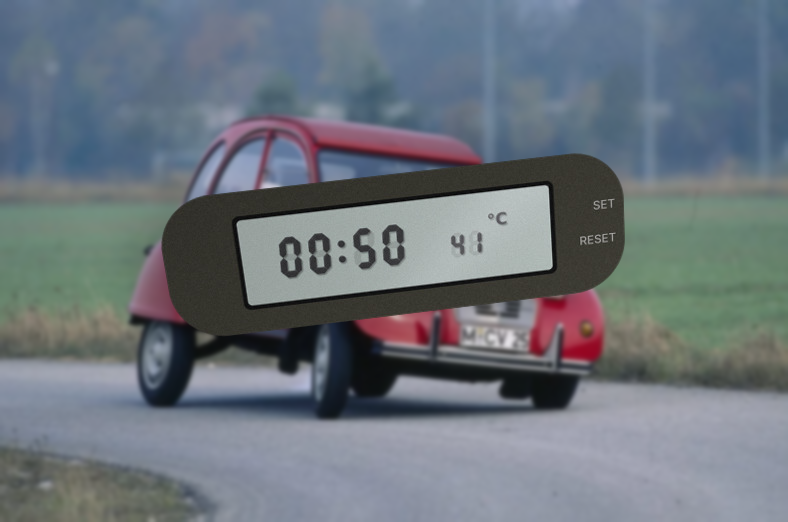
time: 0:50
